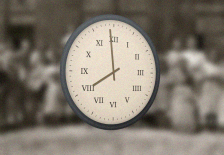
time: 7:59
